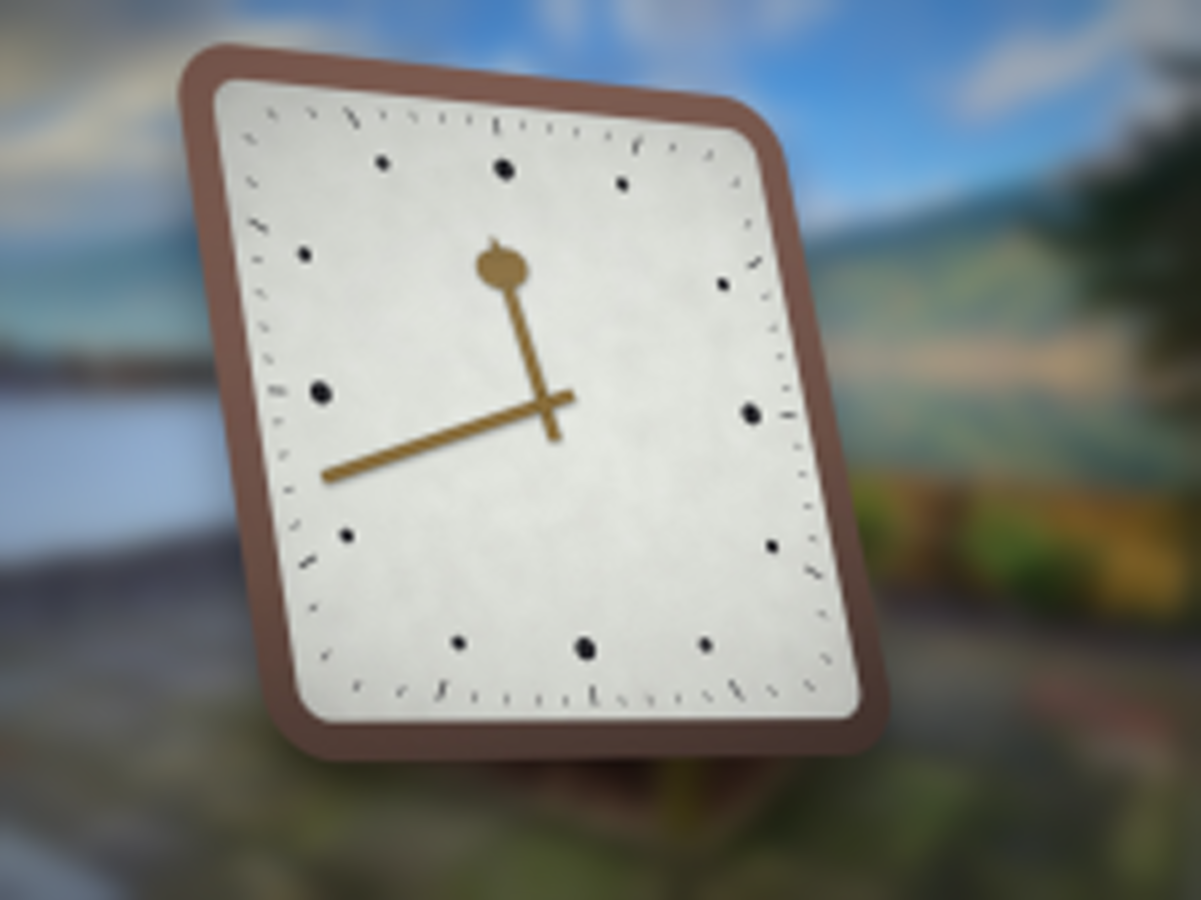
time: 11:42
